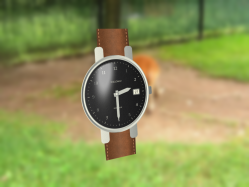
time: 2:30
